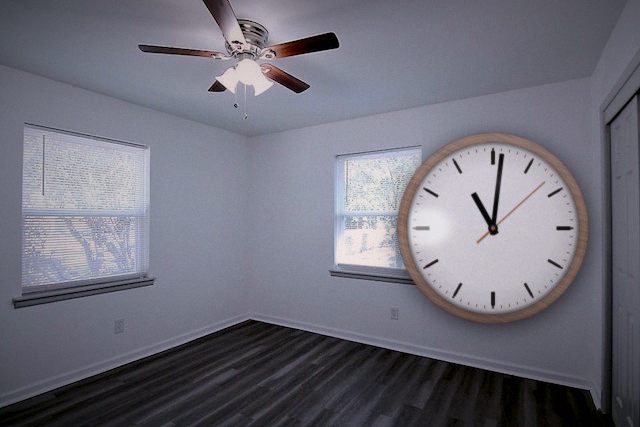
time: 11:01:08
